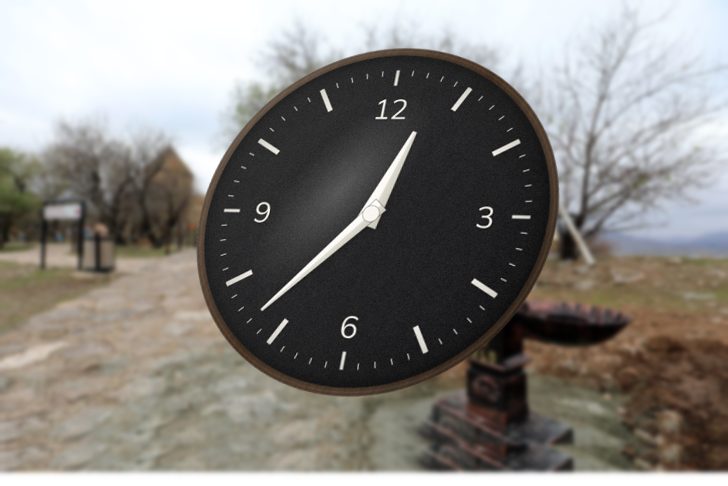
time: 12:37
